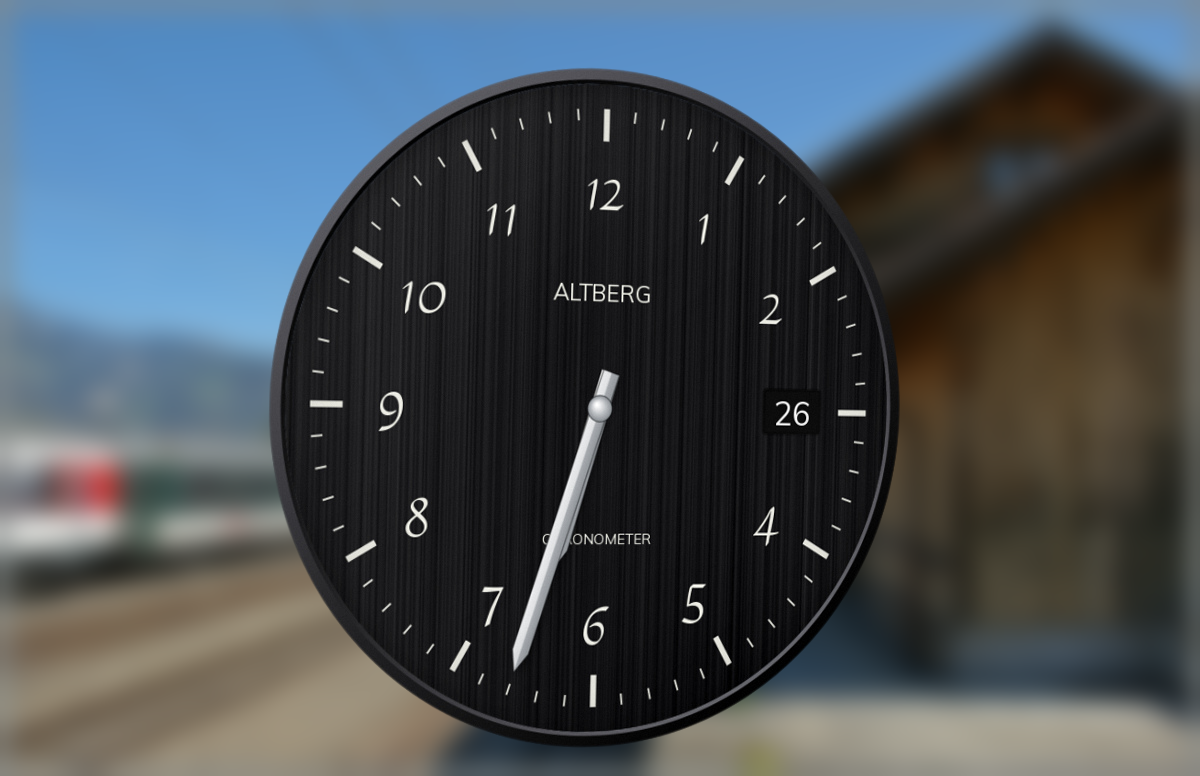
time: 6:33
